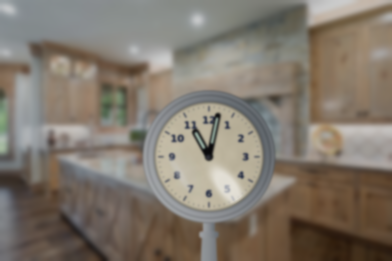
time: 11:02
